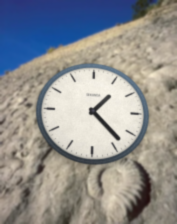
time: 1:23
